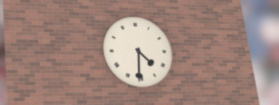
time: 4:31
